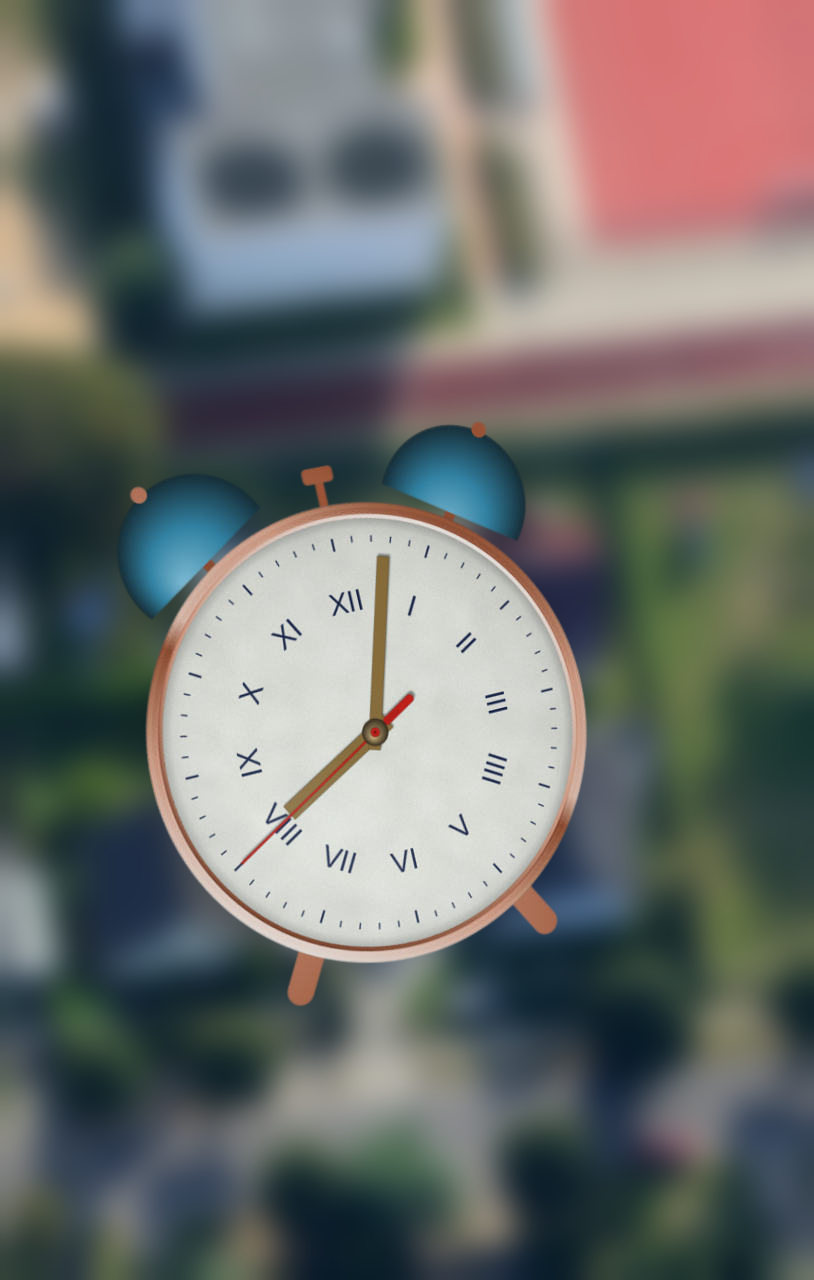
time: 8:02:40
